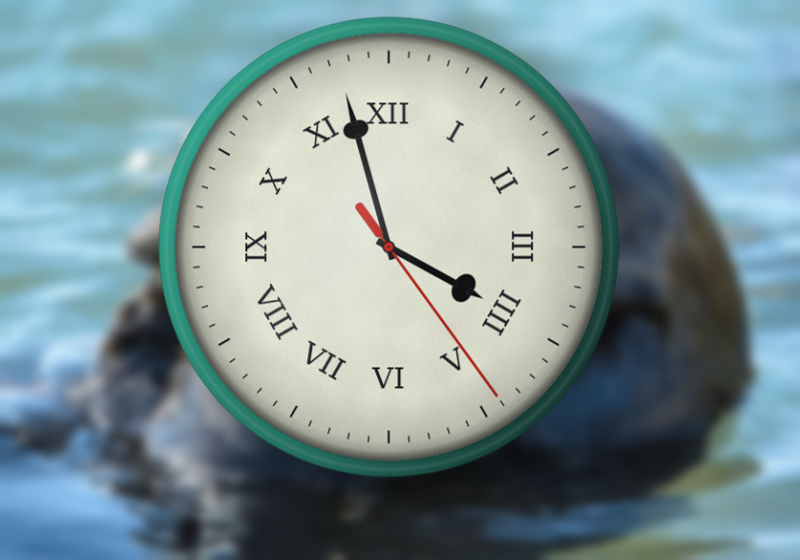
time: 3:57:24
